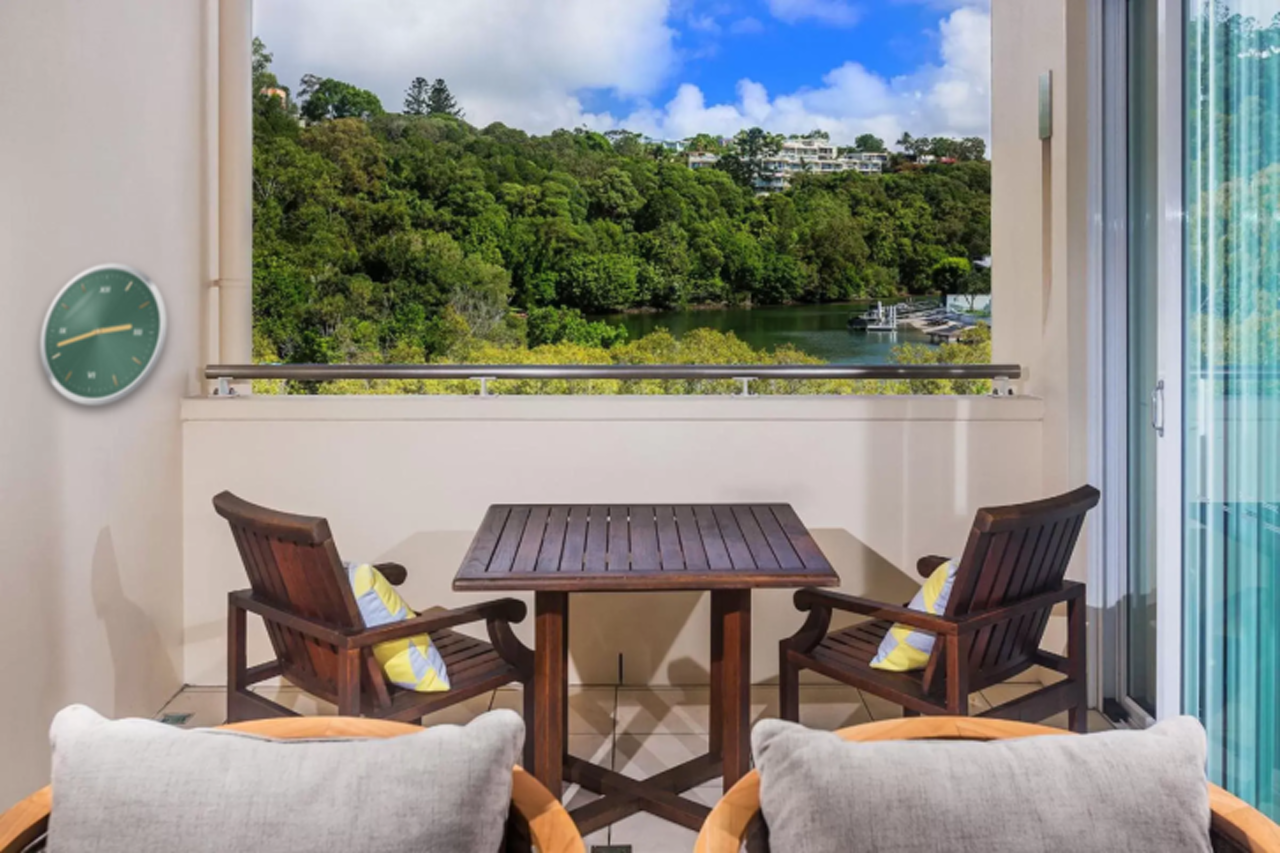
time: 2:42
